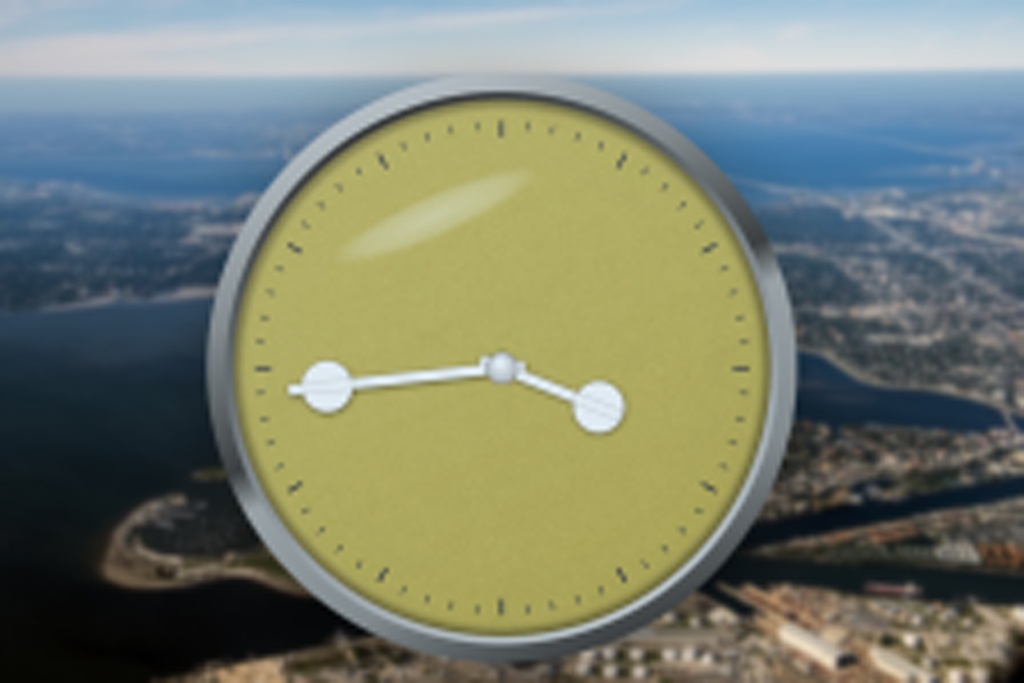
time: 3:44
